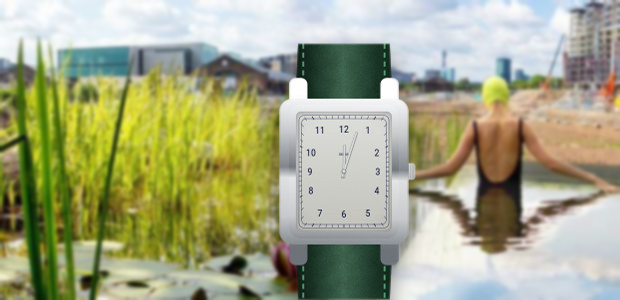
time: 12:03
